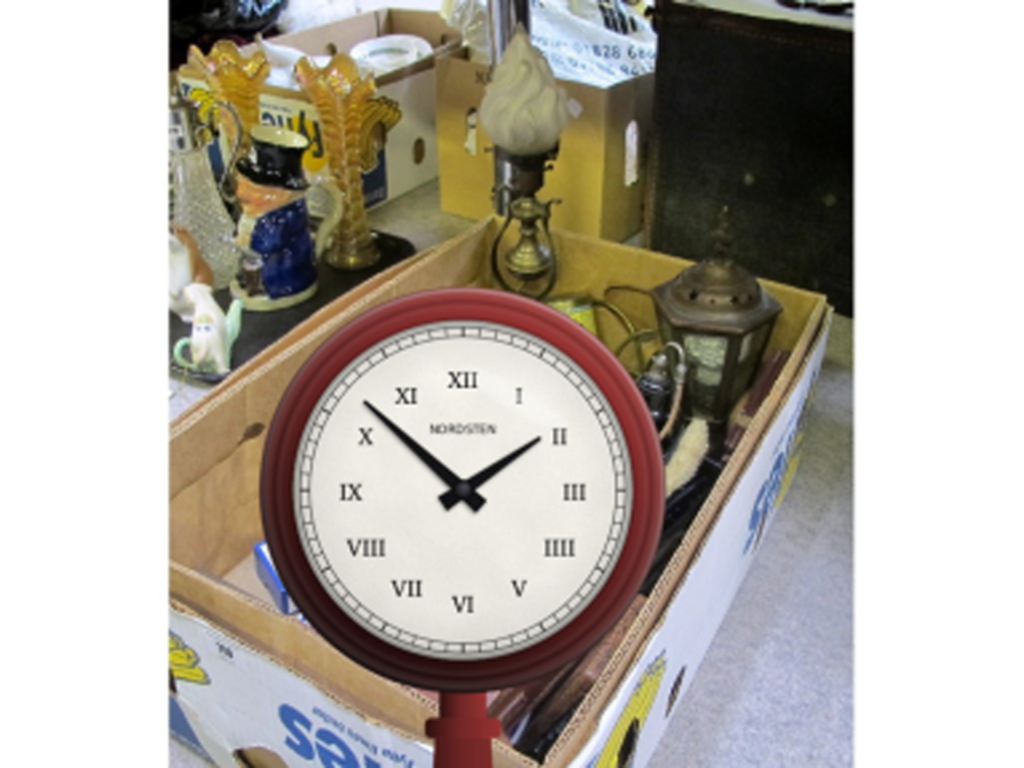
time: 1:52
